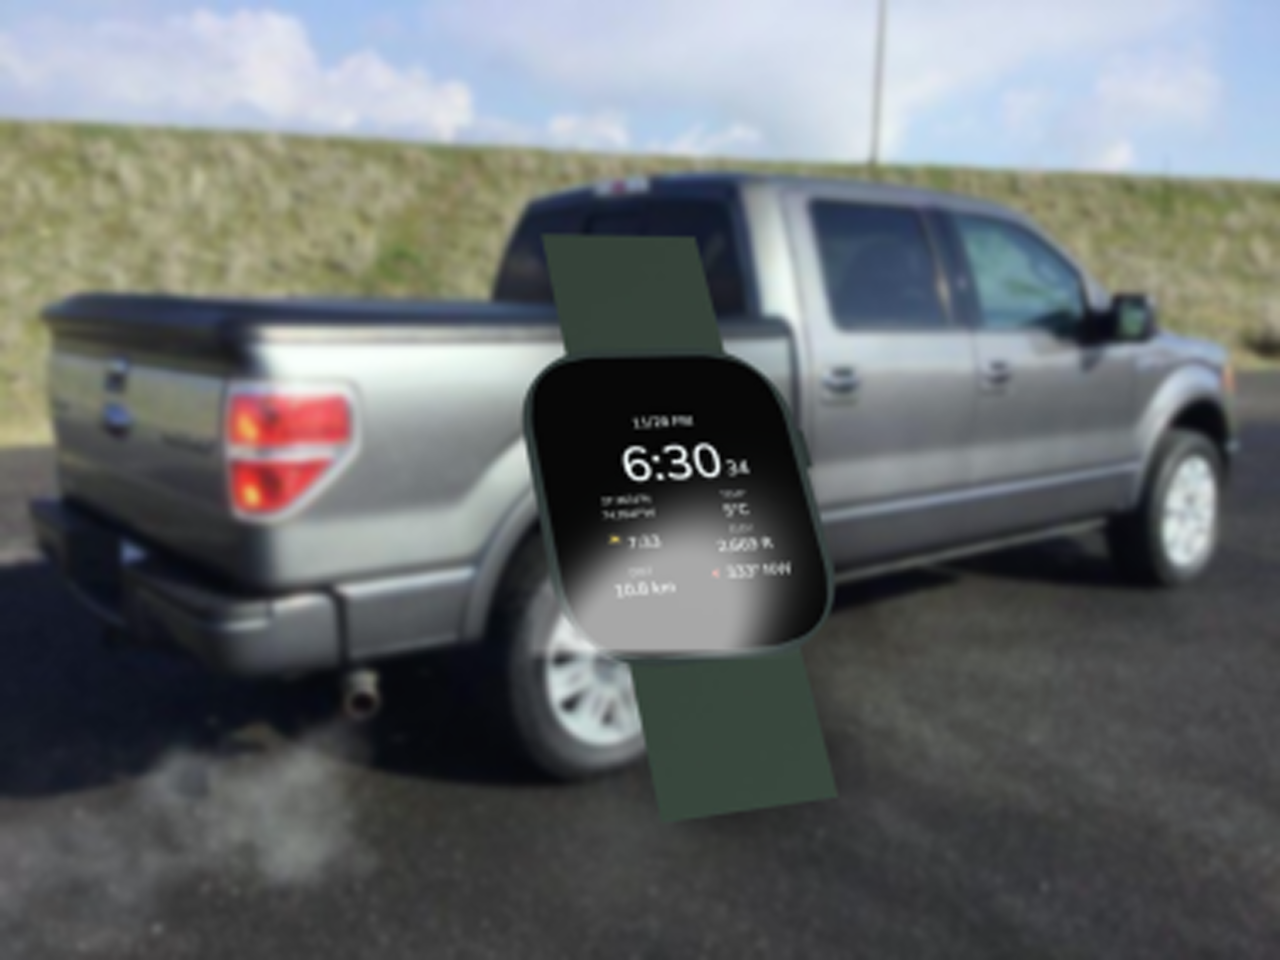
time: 6:30
